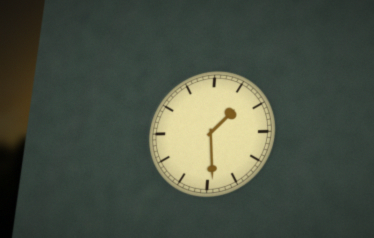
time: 1:29
